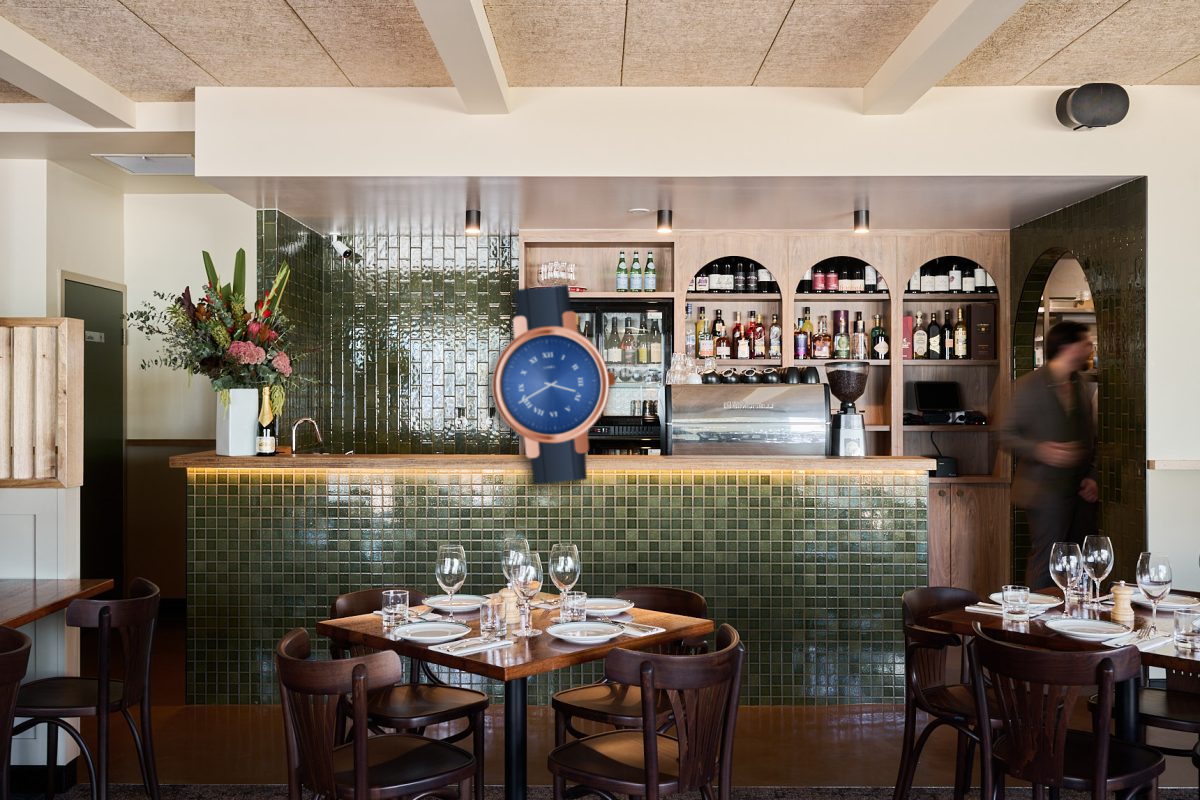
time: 3:41
